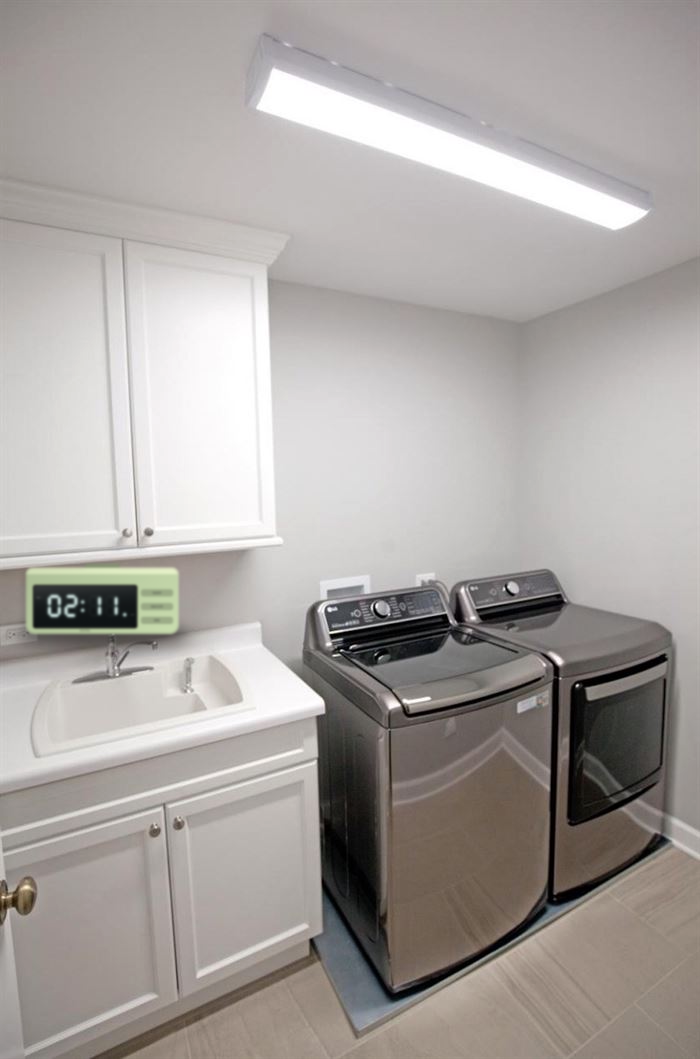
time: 2:11
